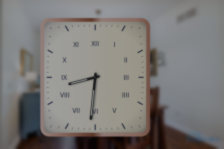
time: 8:31
